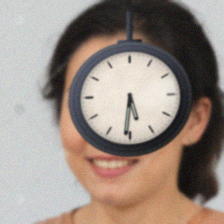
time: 5:31
